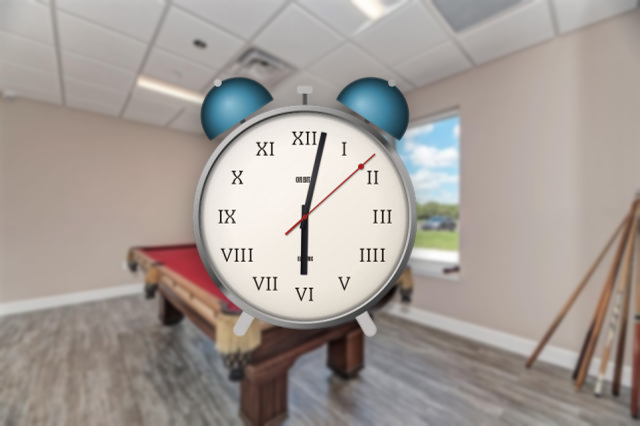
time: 6:02:08
